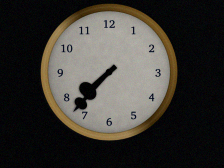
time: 7:37
